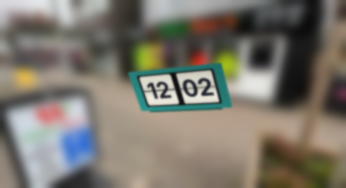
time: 12:02
